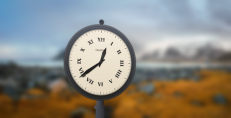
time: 12:39
